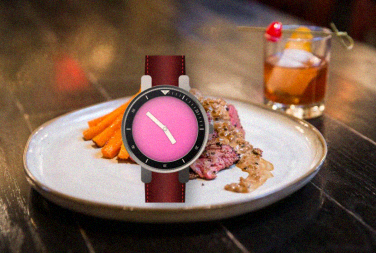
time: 4:52
